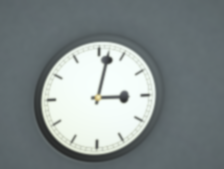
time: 3:02
